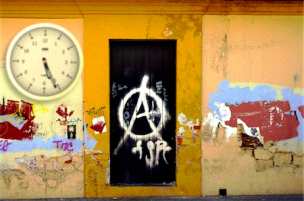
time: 5:26
